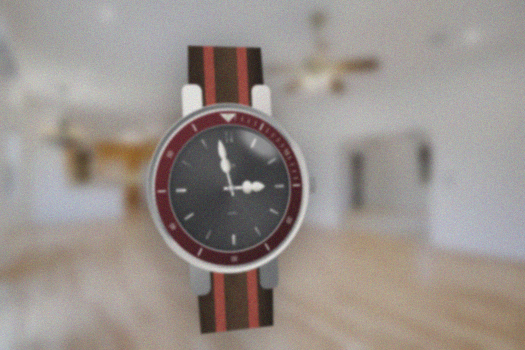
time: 2:58
